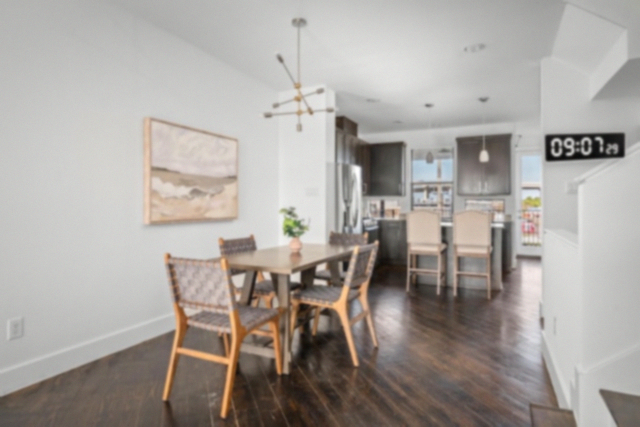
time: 9:07
